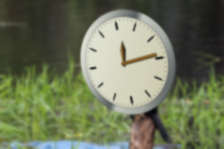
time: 12:14
